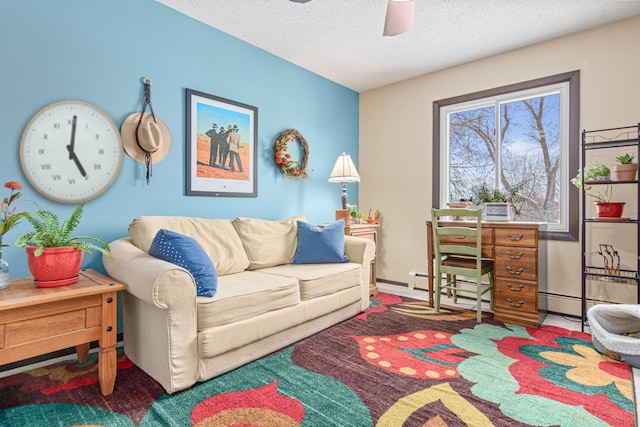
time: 5:01
